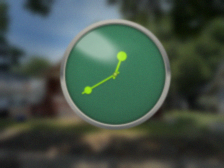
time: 12:40
